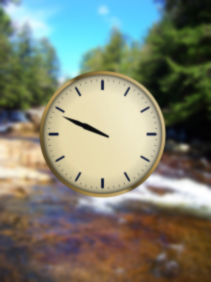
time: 9:49
